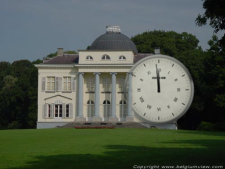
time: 11:59
